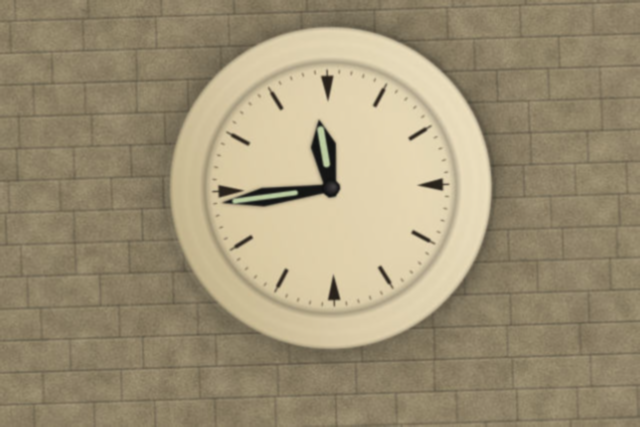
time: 11:44
